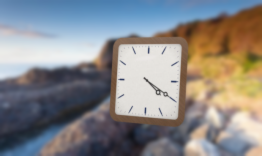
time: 4:20
